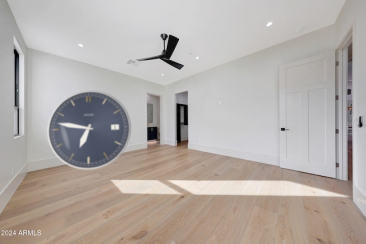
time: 6:47
